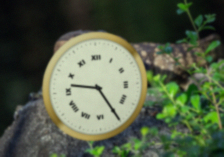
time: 9:25
